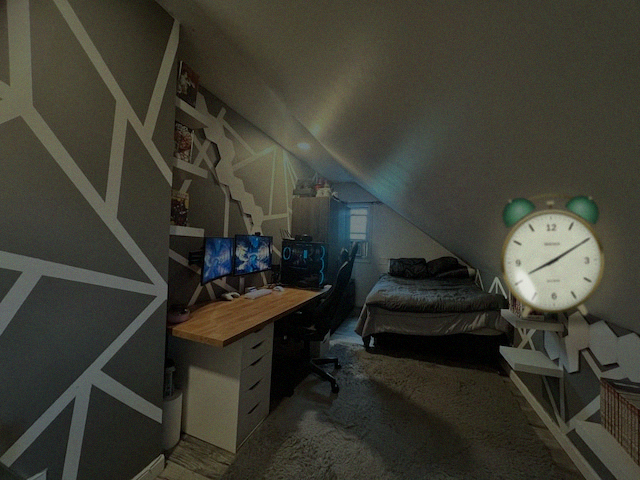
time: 8:10
